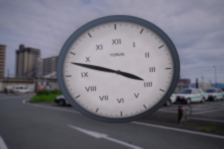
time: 3:48
